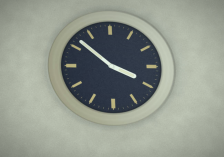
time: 3:52
